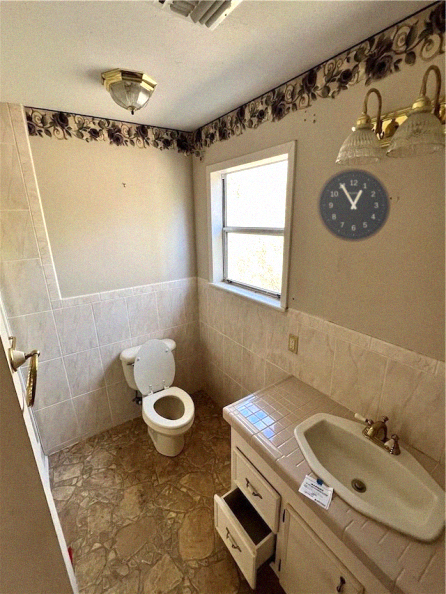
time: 12:55
